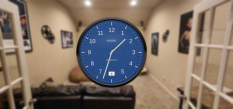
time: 1:33
